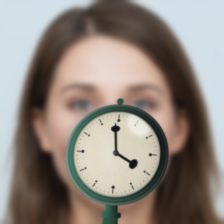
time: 3:59
